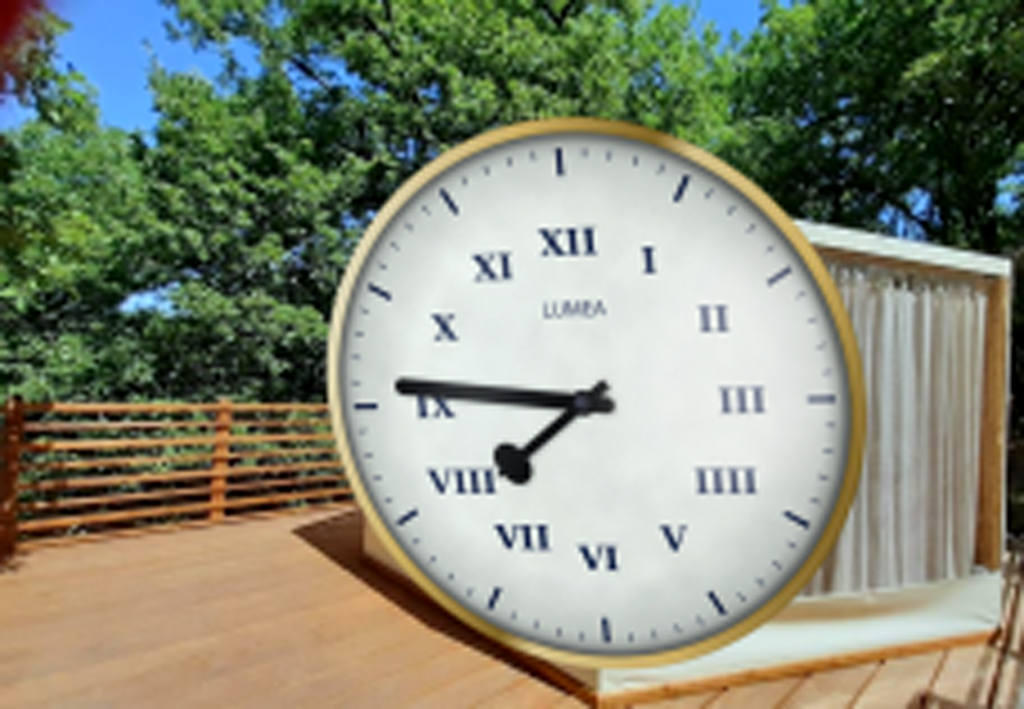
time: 7:46
